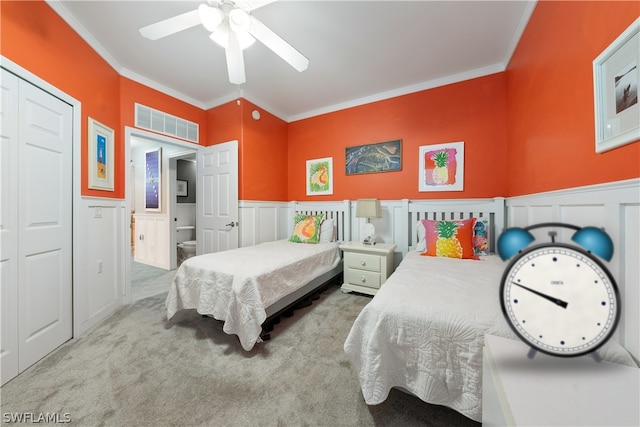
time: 9:49
